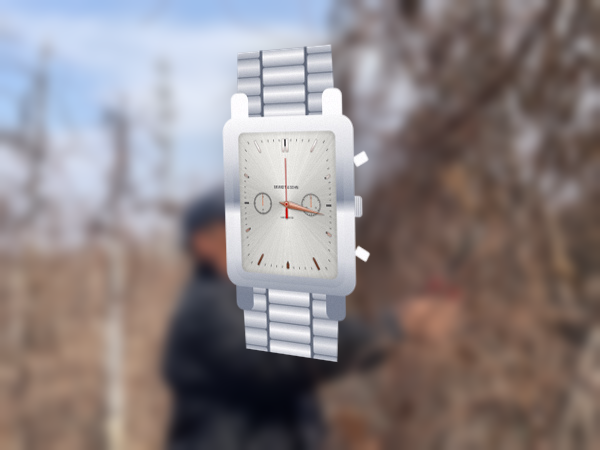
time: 3:17
